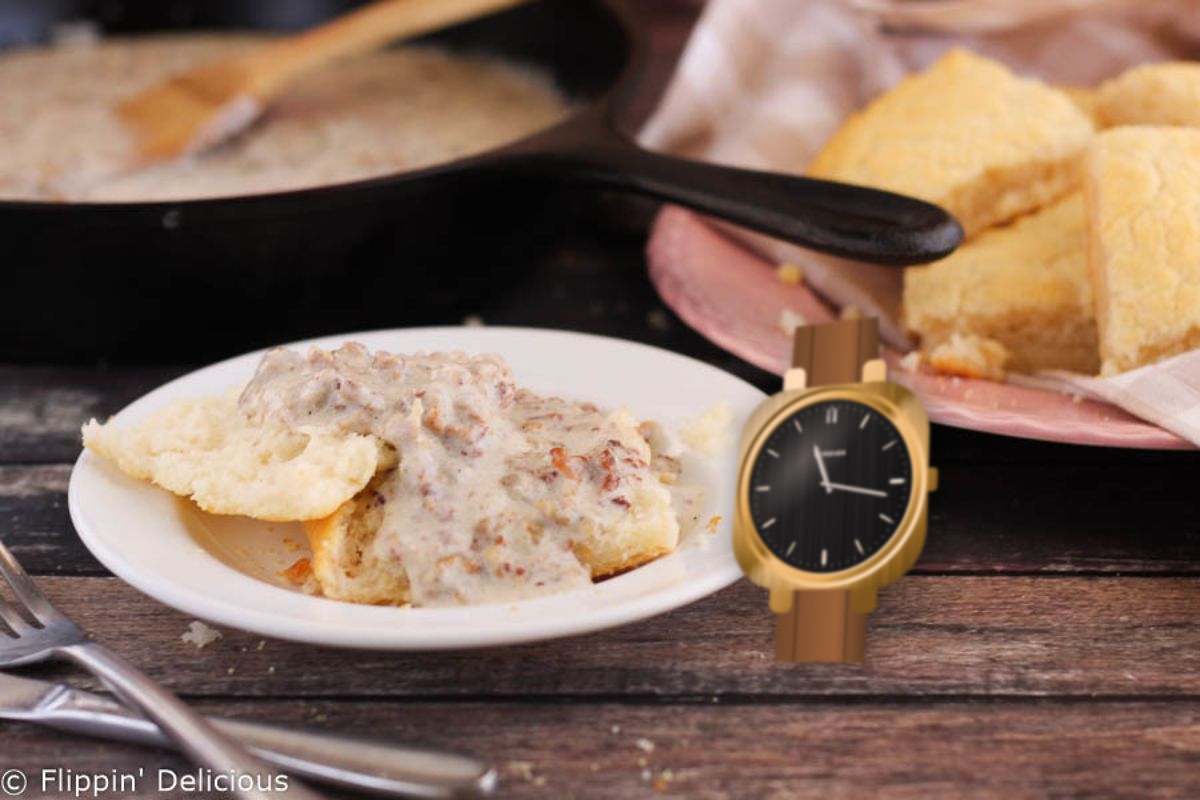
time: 11:17
